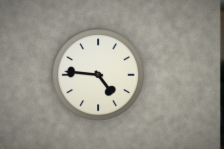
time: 4:46
